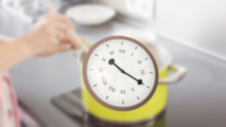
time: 10:20
